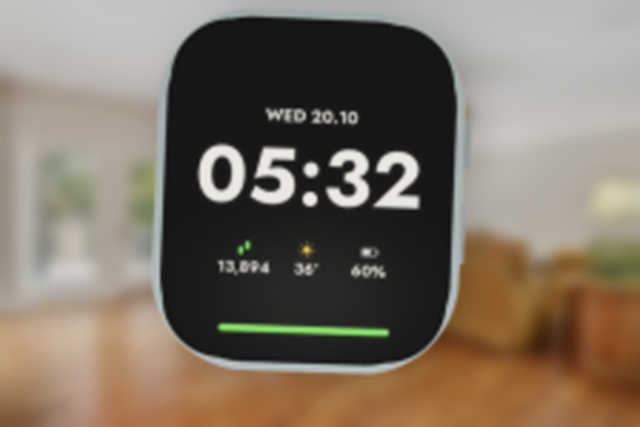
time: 5:32
